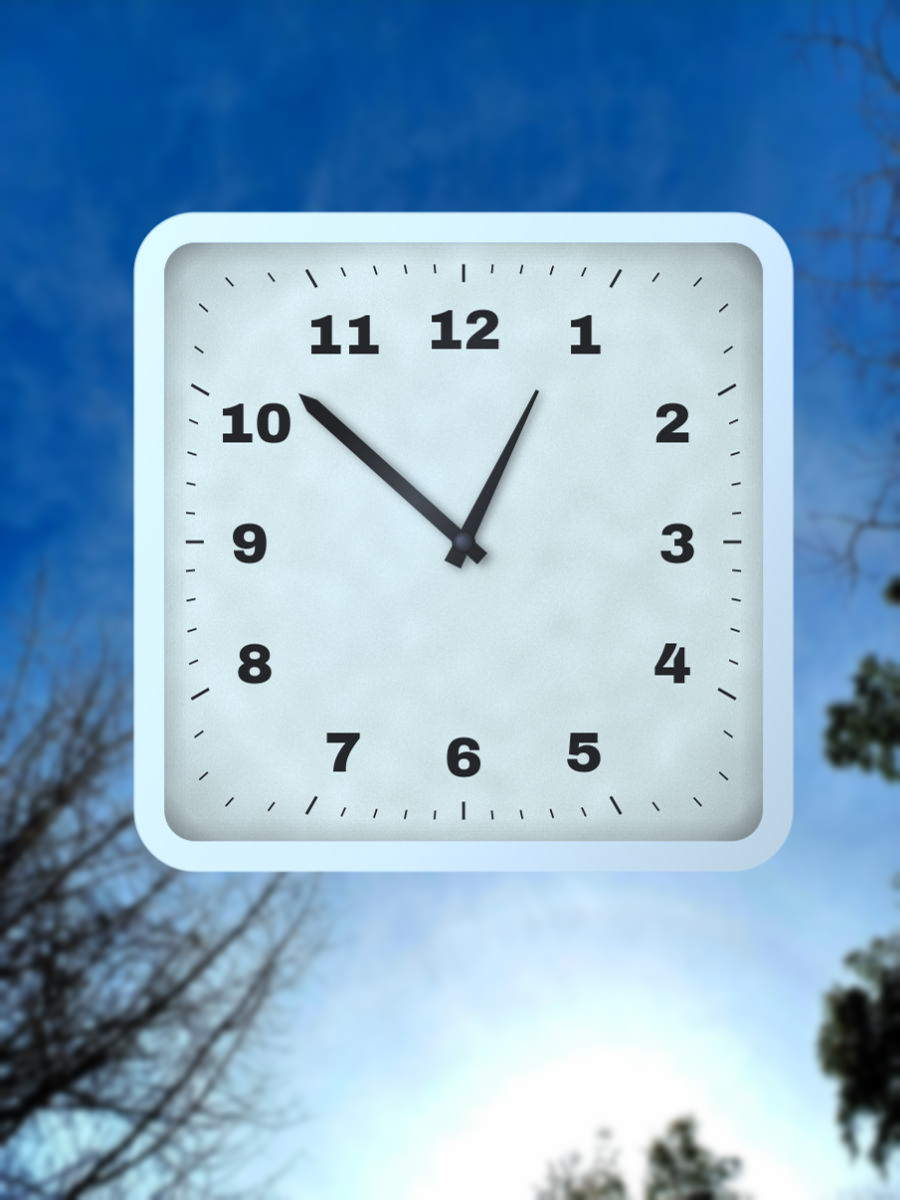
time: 12:52
